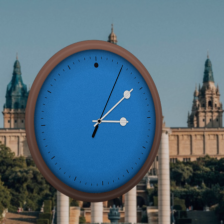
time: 3:09:05
